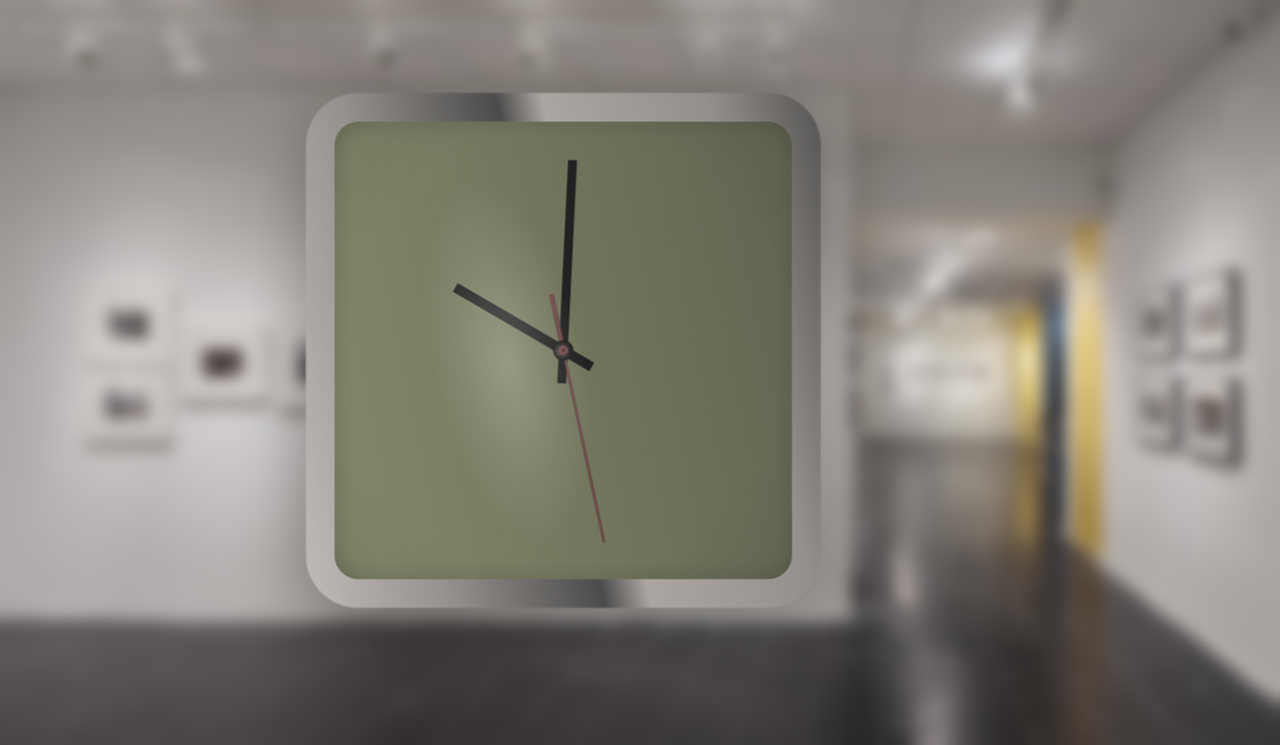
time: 10:00:28
